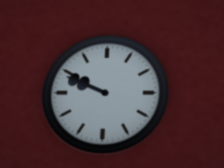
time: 9:49
